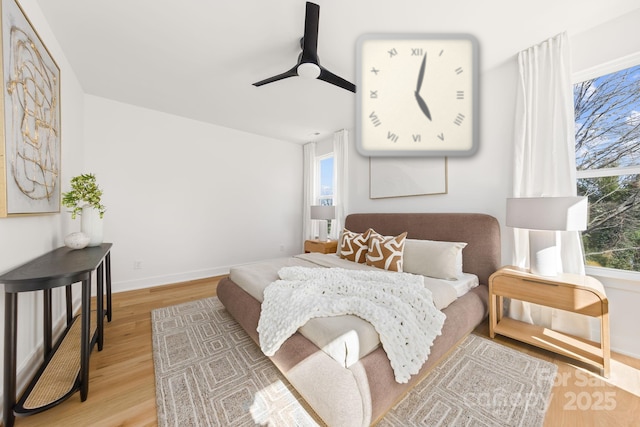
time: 5:02
